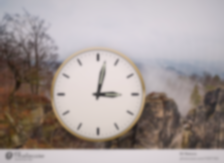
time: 3:02
